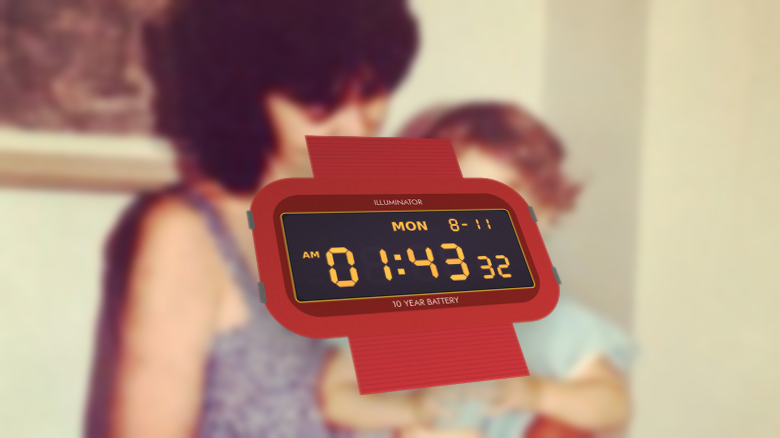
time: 1:43:32
